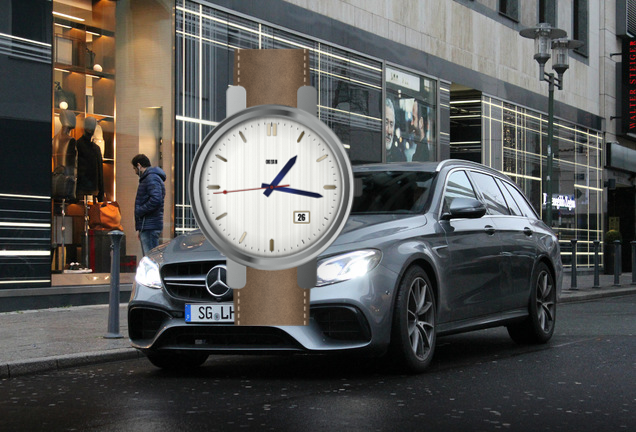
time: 1:16:44
